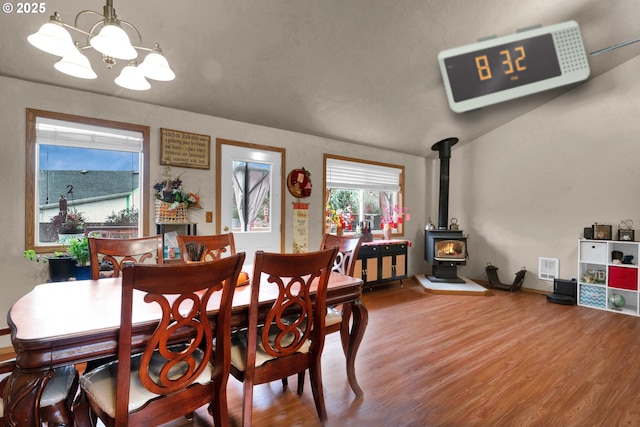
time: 8:32
